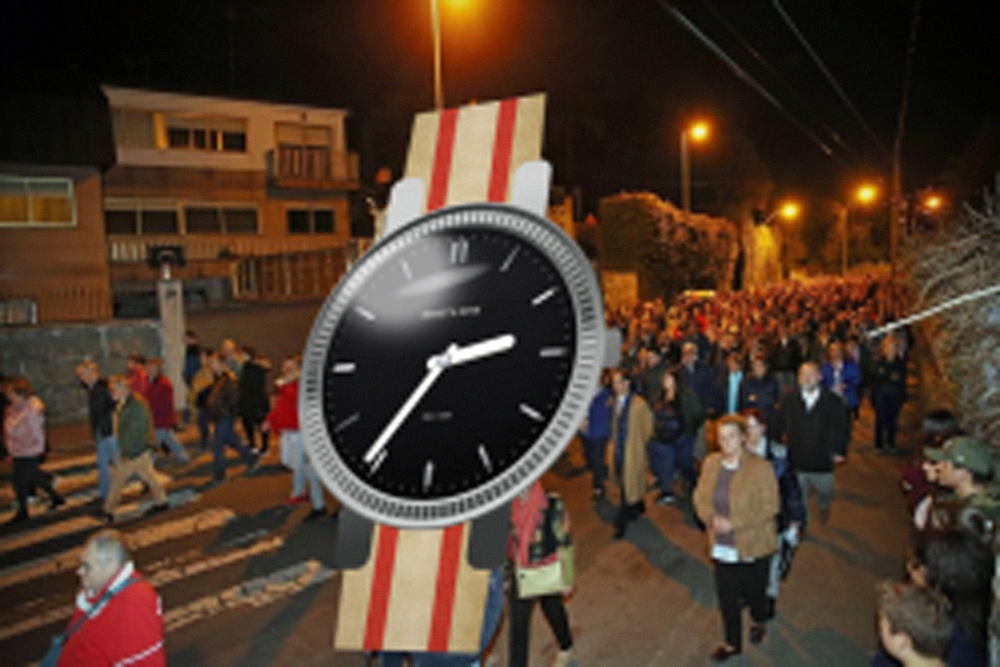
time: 2:36
